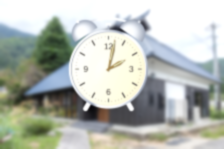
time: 2:02
